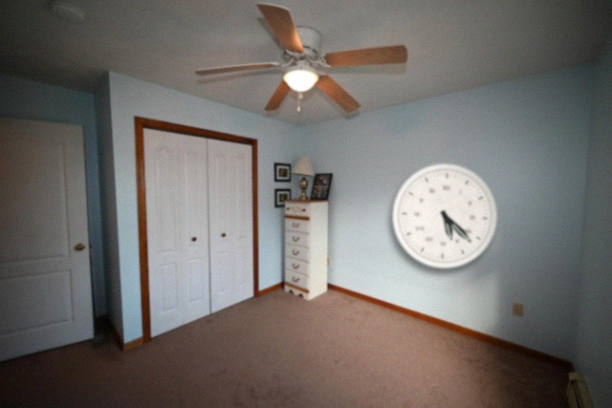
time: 5:22
